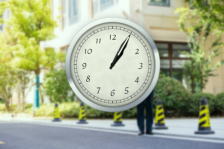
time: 1:05
